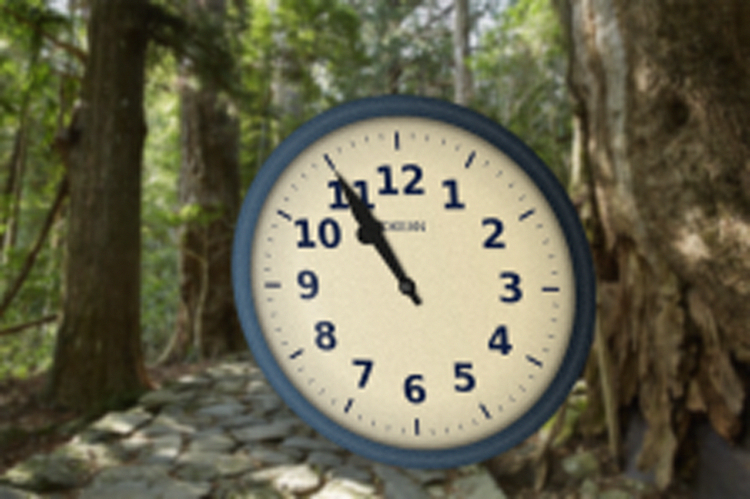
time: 10:55
